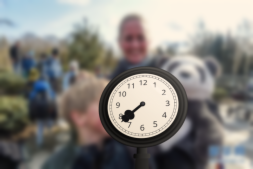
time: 7:38
